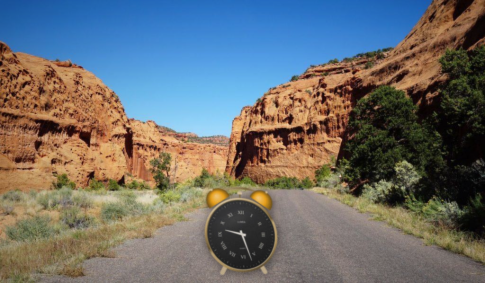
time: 9:27
